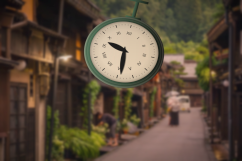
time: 9:29
